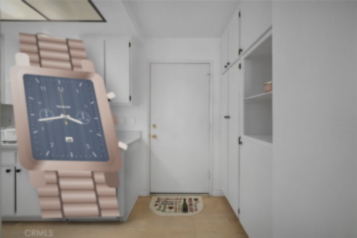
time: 3:43
